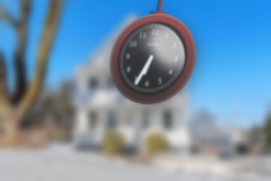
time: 6:34
